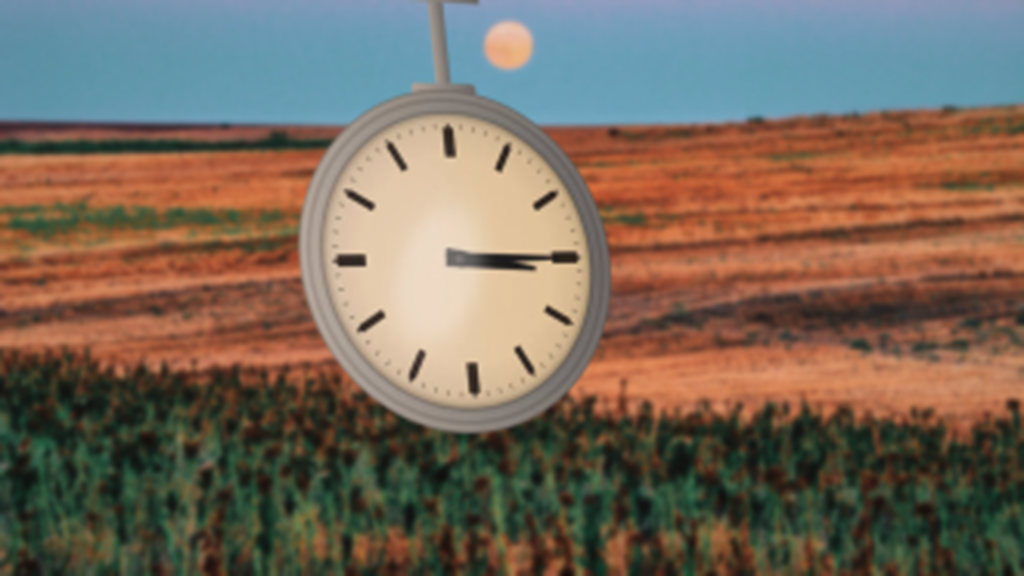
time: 3:15
